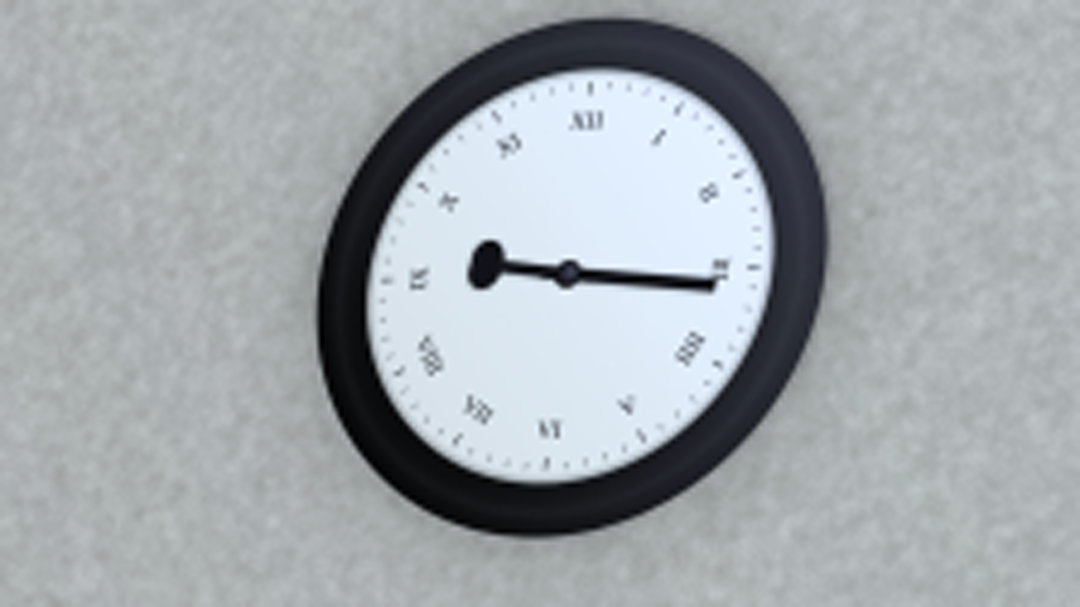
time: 9:16
